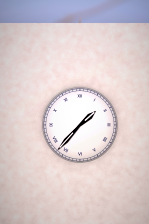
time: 1:37
